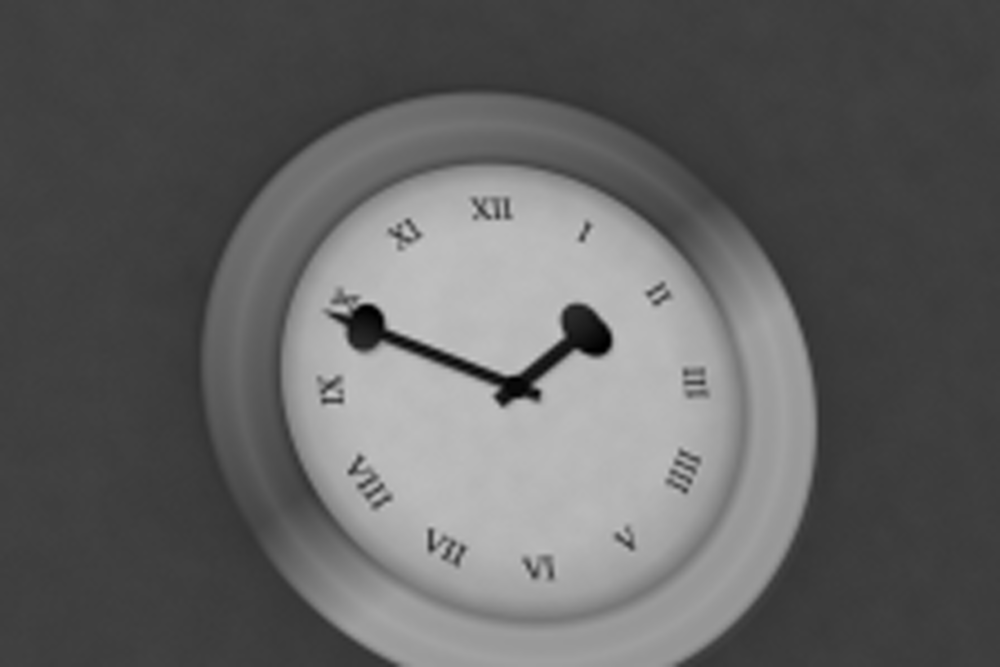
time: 1:49
